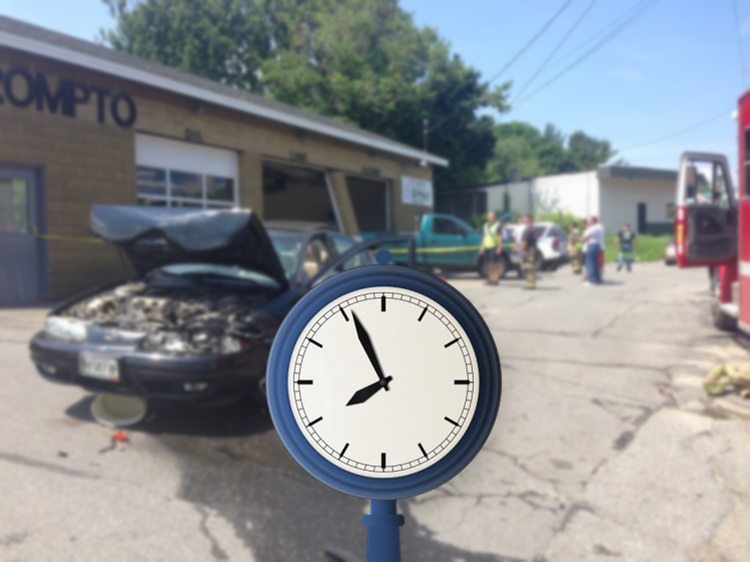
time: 7:56
